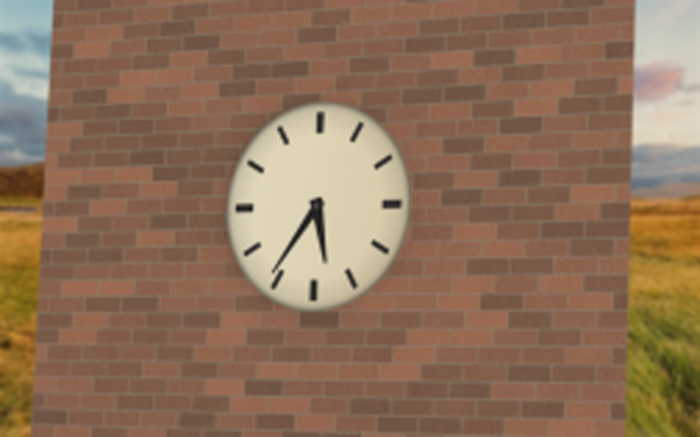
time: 5:36
